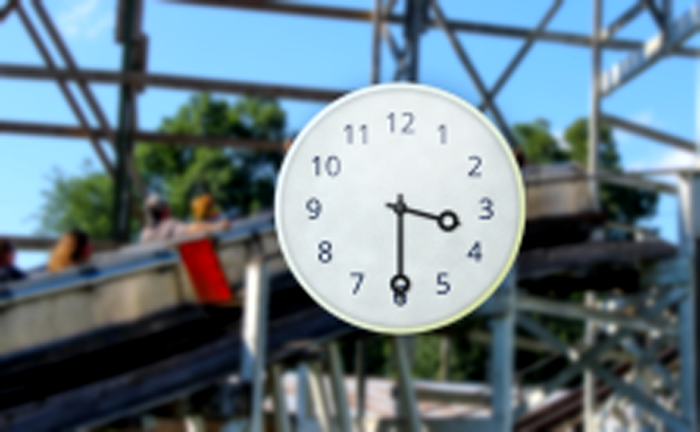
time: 3:30
